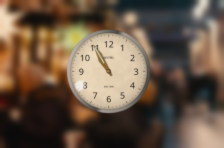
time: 10:55
